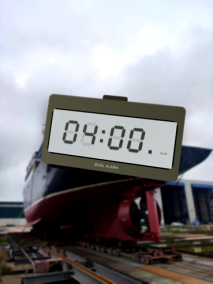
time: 4:00
